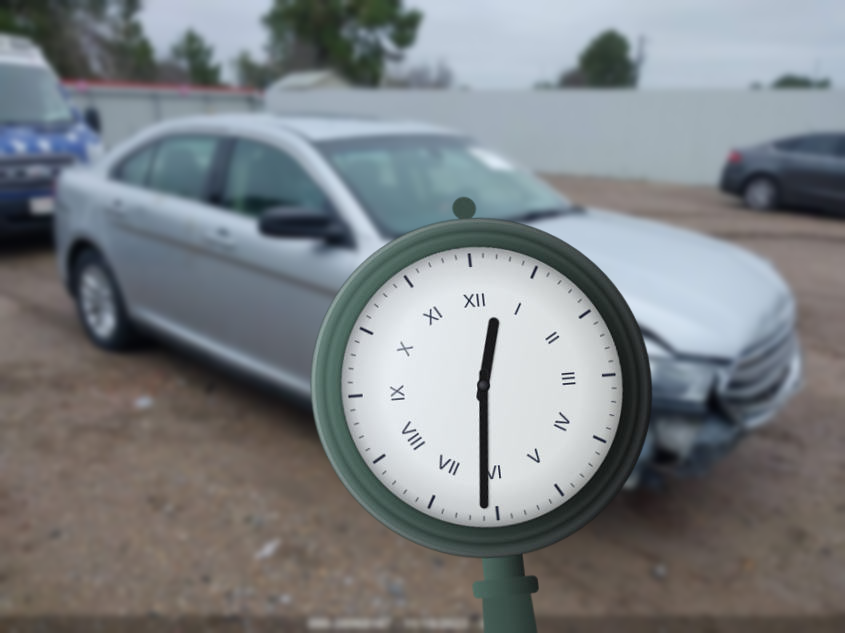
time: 12:31
